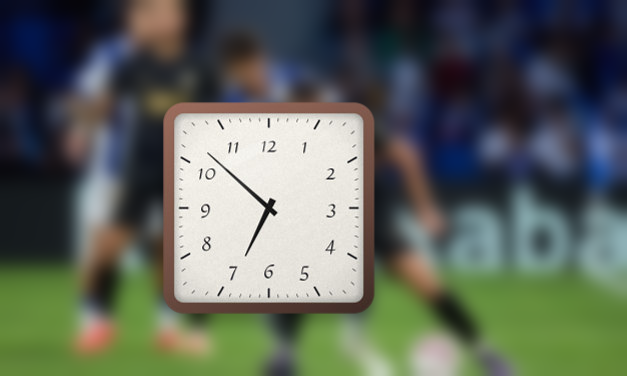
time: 6:52
